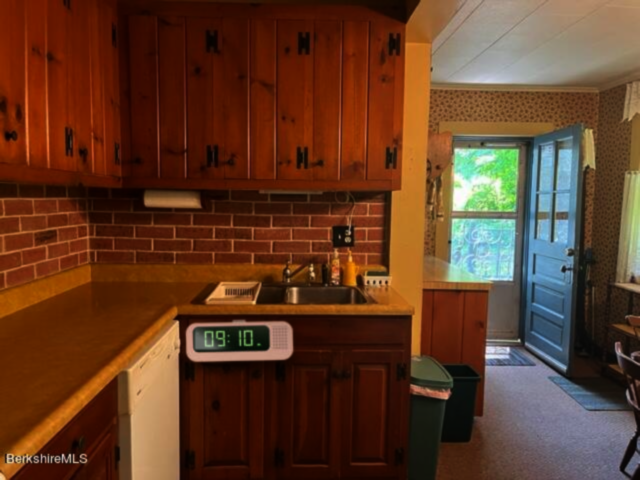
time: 9:10
